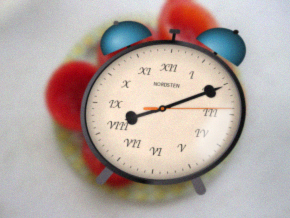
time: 8:10:14
